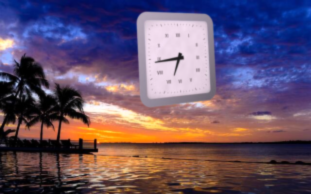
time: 6:44
